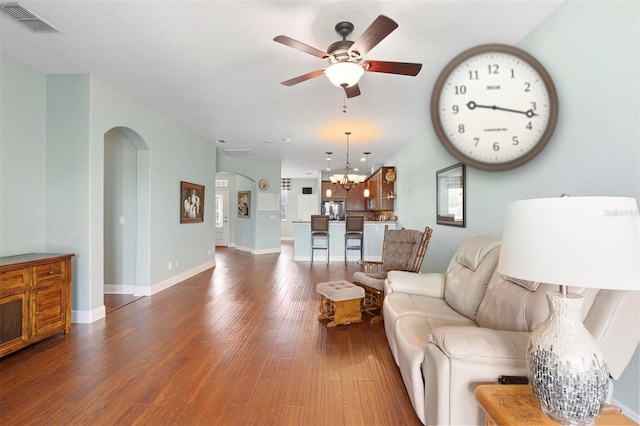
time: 9:17
